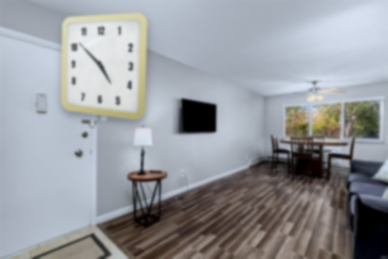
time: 4:52
